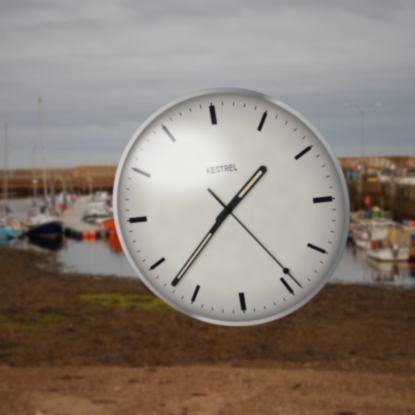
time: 1:37:24
